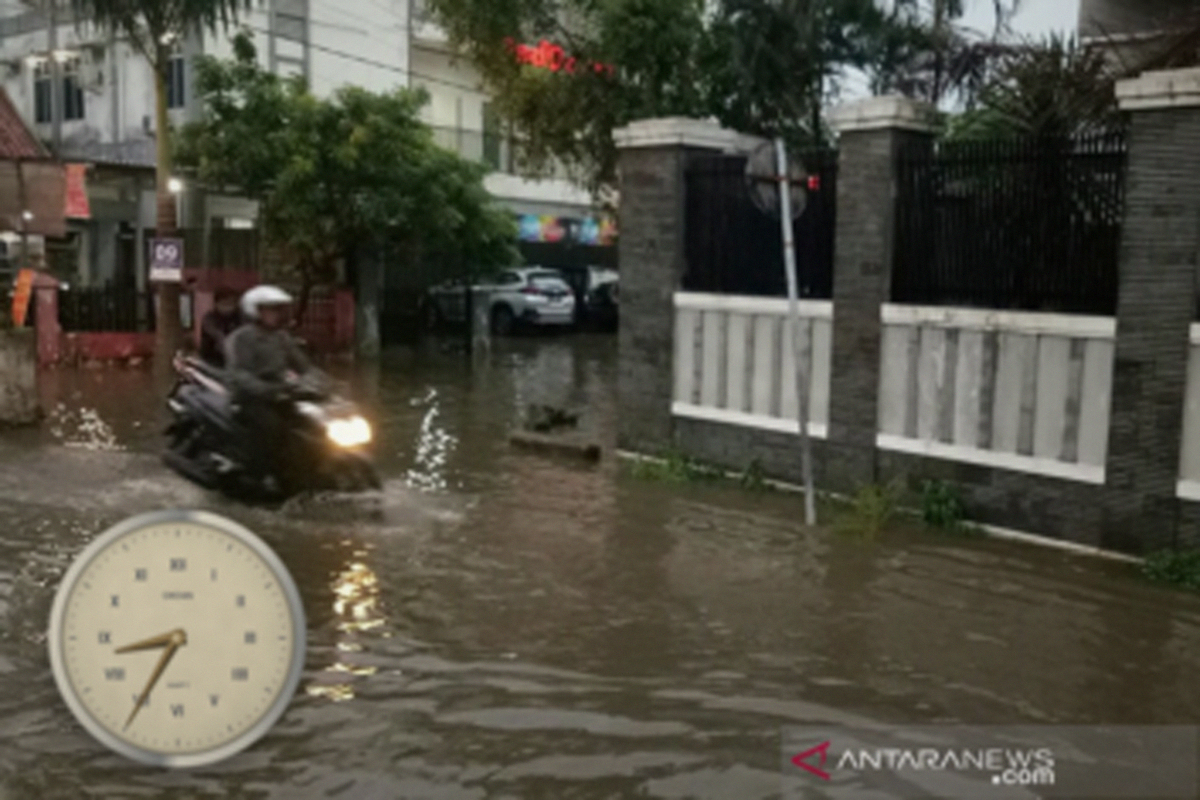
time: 8:35
